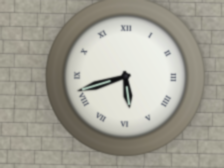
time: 5:42
